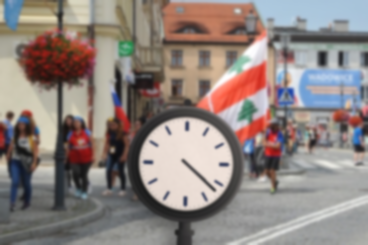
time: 4:22
